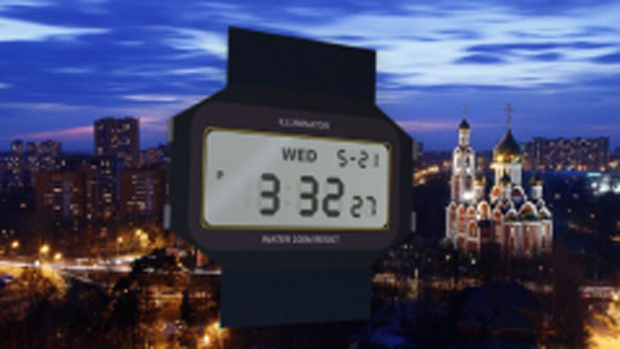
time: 3:32:27
